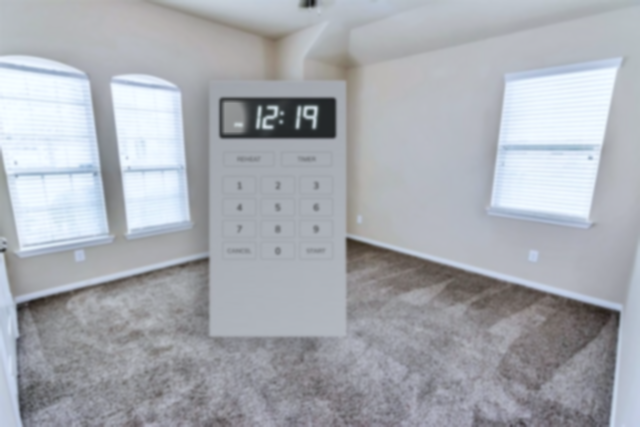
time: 12:19
